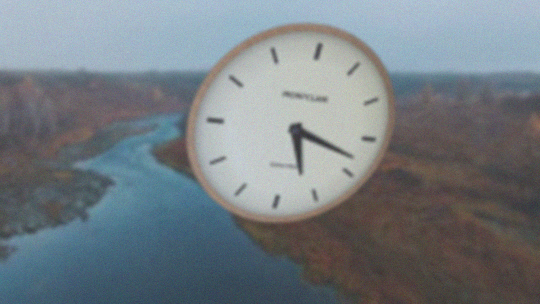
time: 5:18
